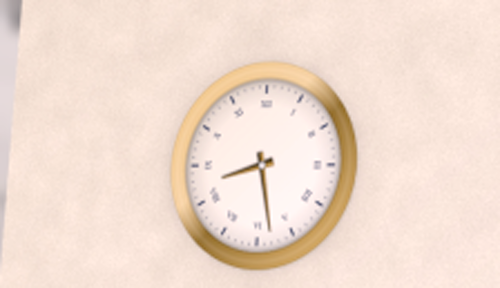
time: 8:28
